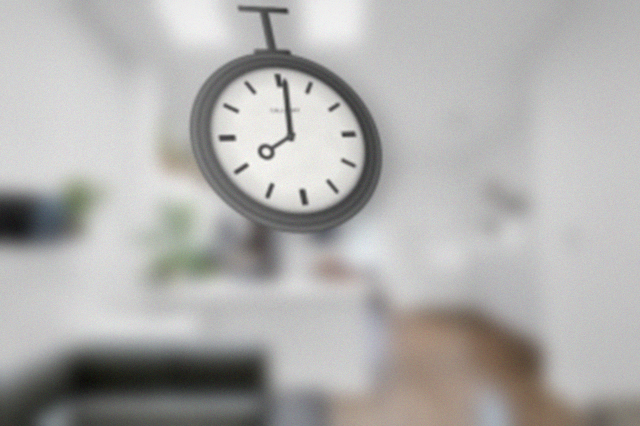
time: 8:01
